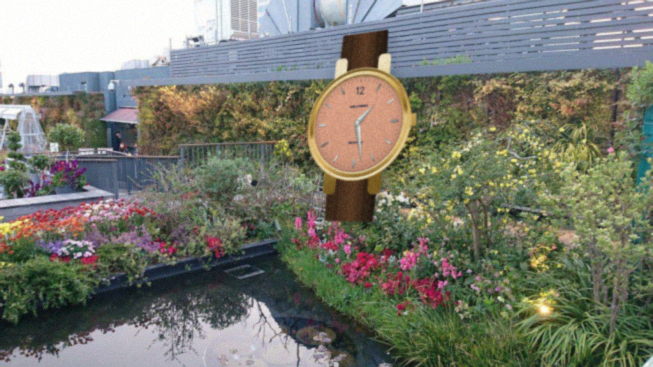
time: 1:28
